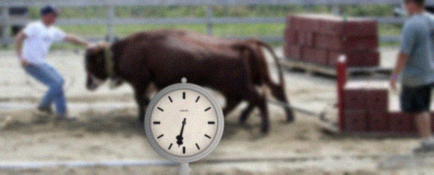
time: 6:32
